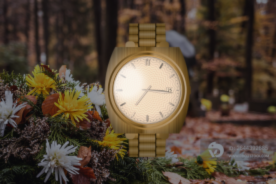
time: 7:16
